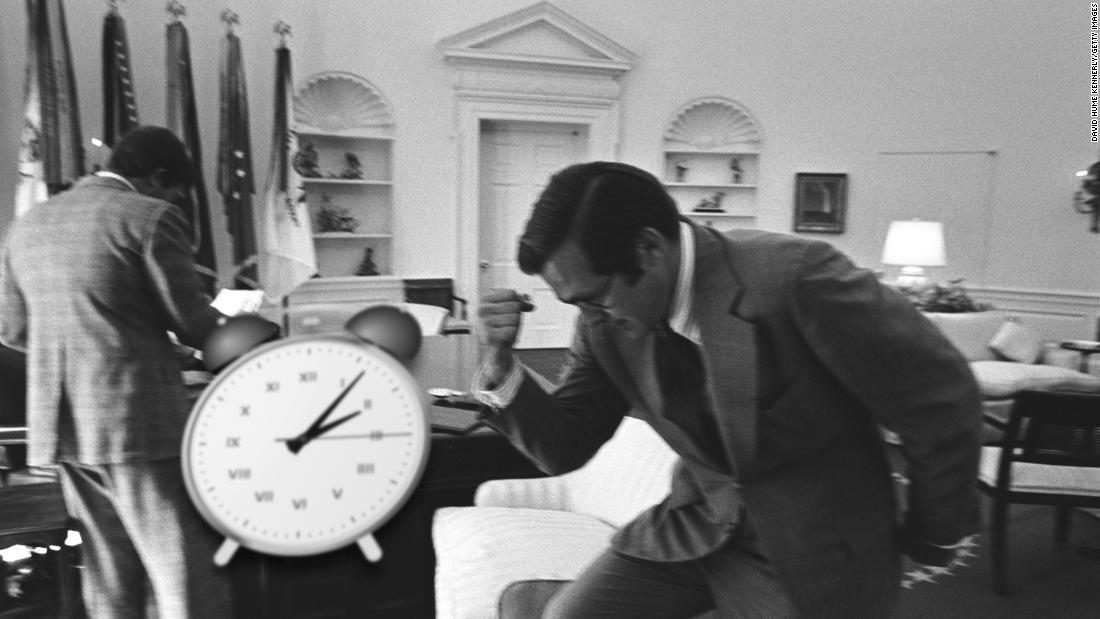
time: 2:06:15
